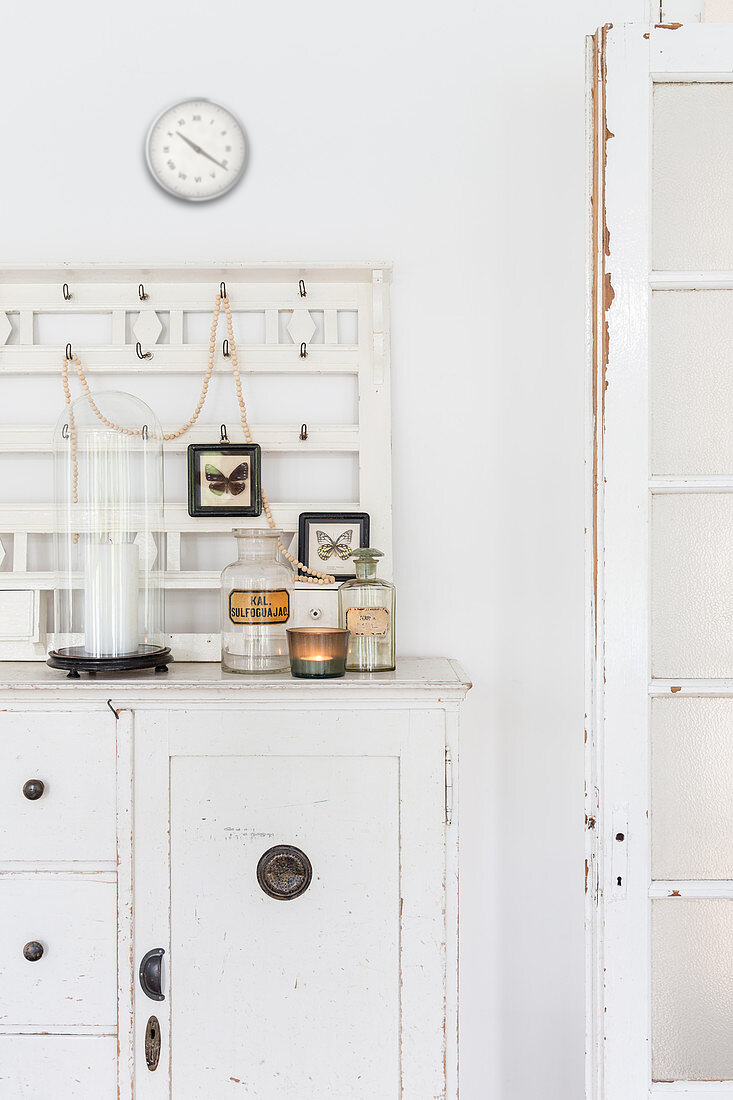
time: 10:21
